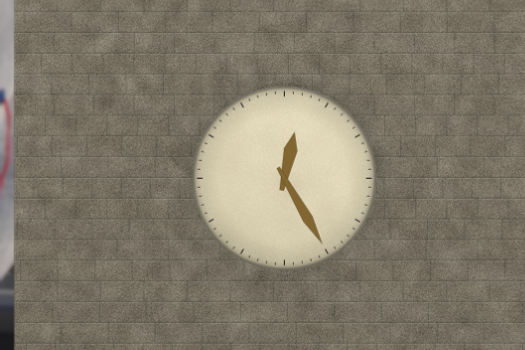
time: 12:25
